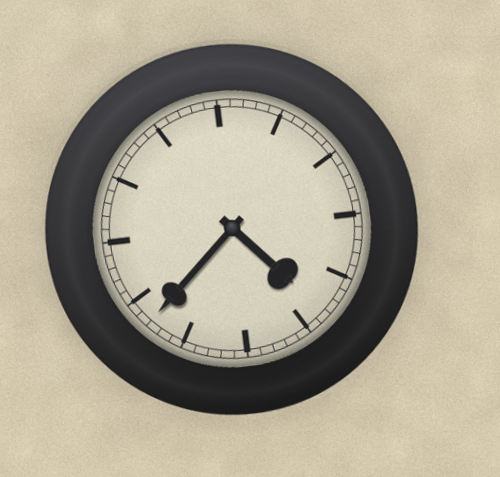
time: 4:38
